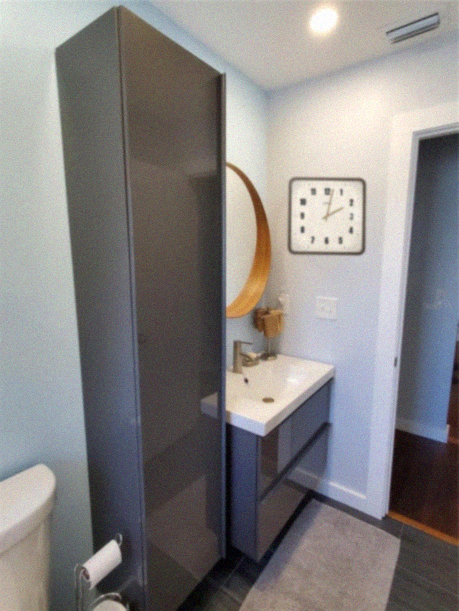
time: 2:02
